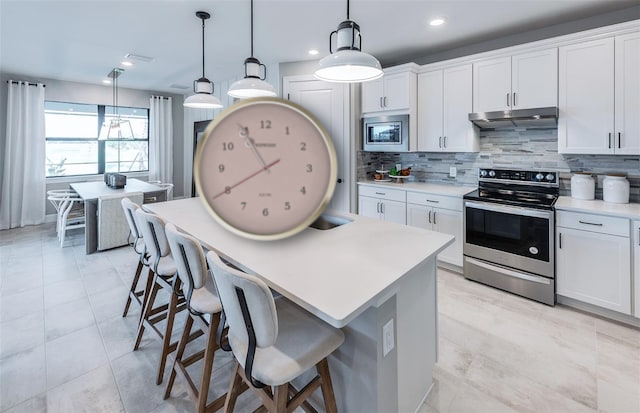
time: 10:54:40
